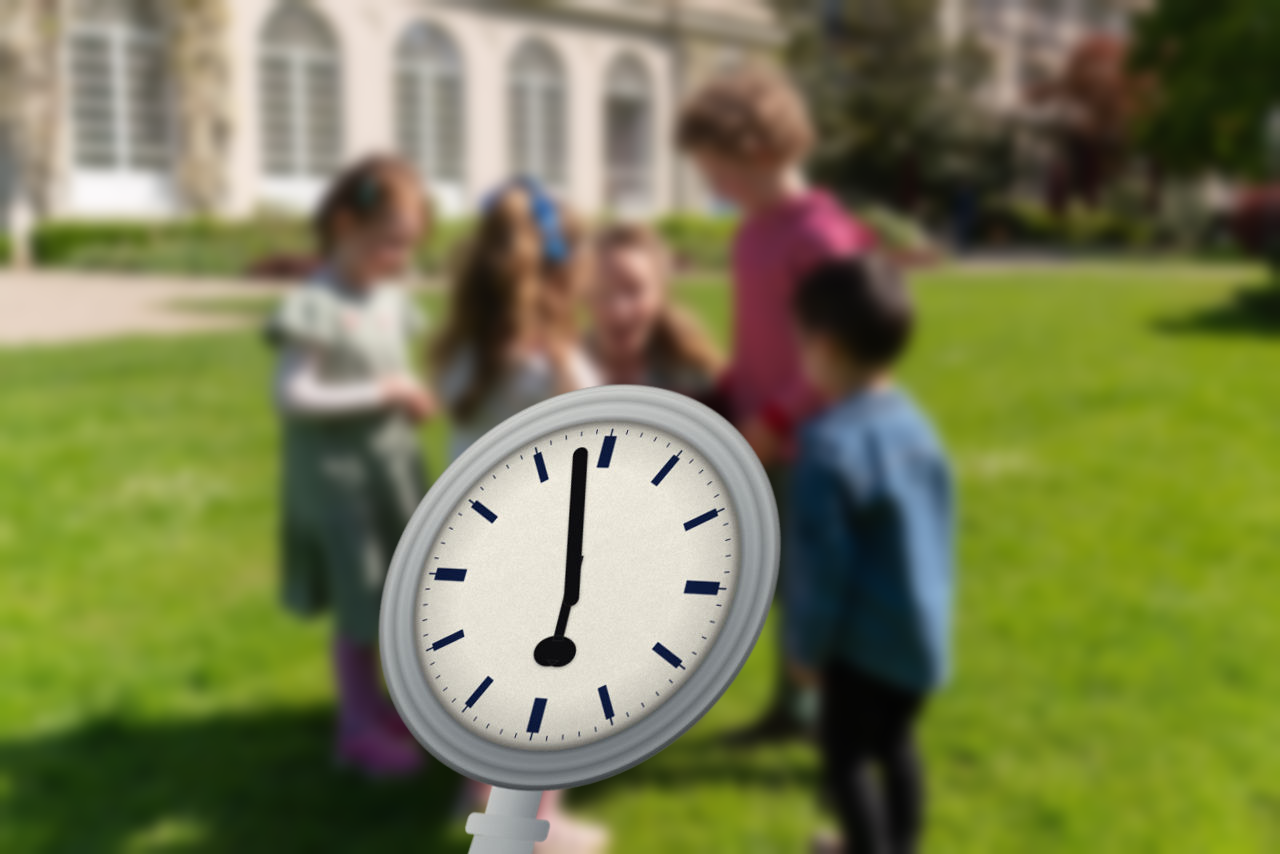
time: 5:58
